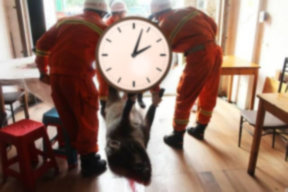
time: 2:03
